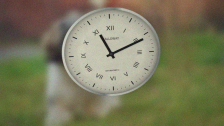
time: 11:11
